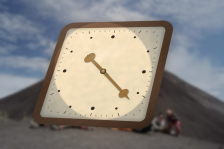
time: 10:22
